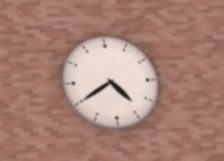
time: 4:40
